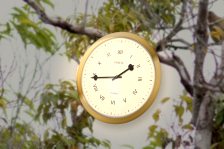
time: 1:44
